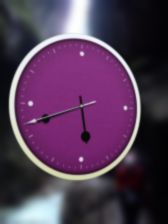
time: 5:41:42
